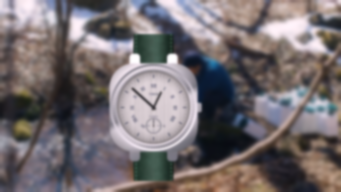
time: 12:52
